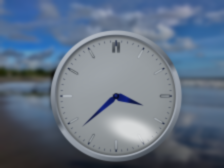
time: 3:38
